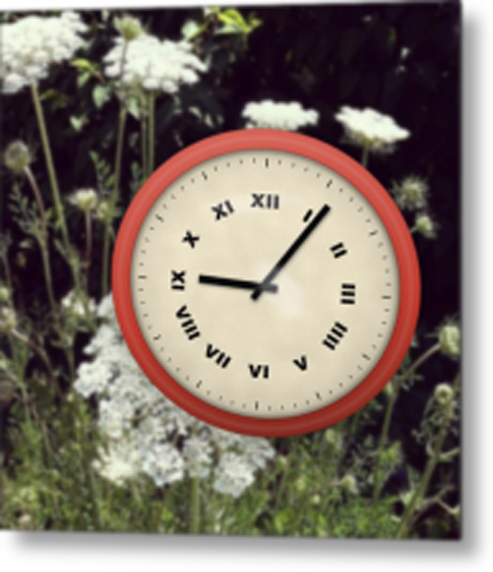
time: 9:06
